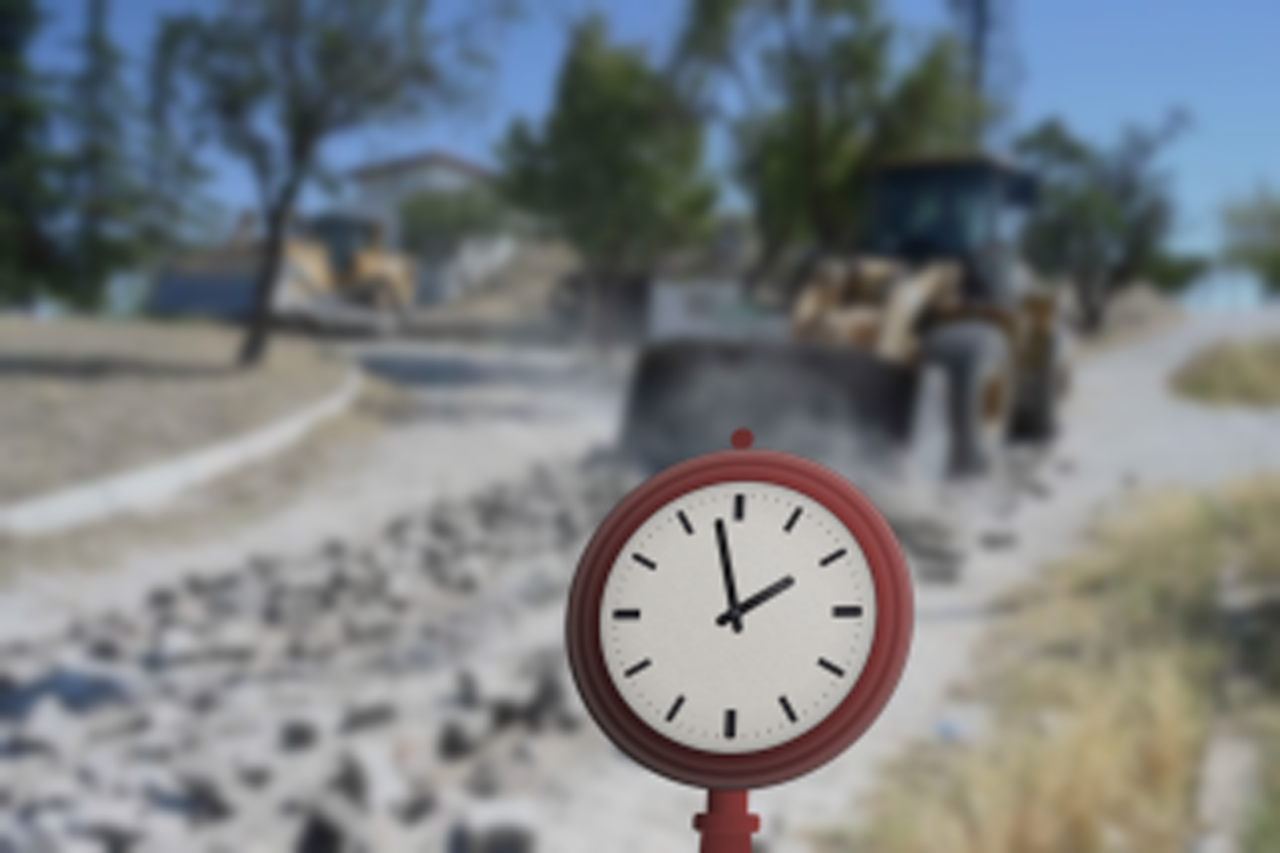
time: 1:58
